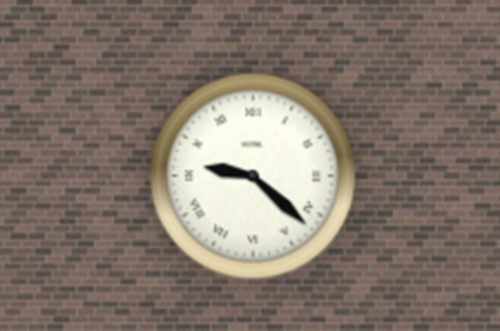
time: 9:22
